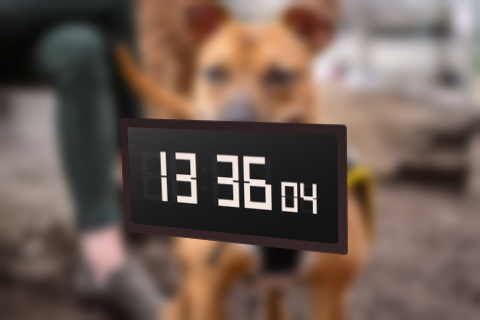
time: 13:36:04
